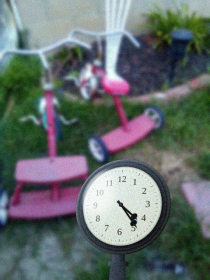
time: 4:24
